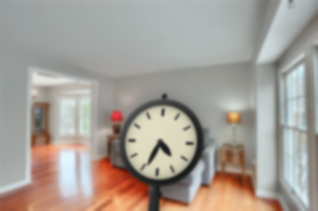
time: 4:34
